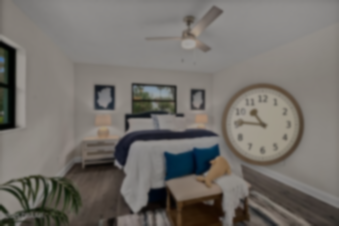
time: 10:46
